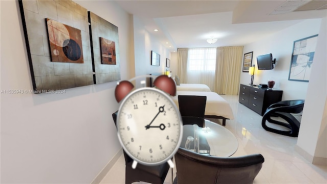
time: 3:08
